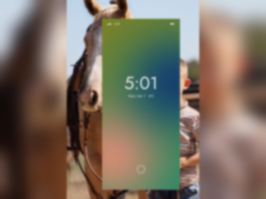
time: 5:01
